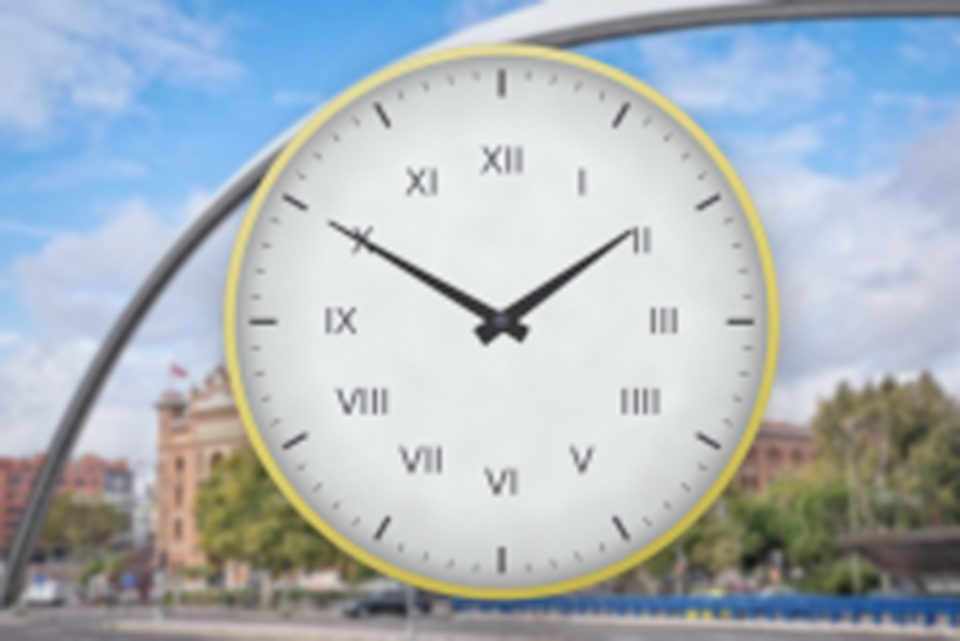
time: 1:50
